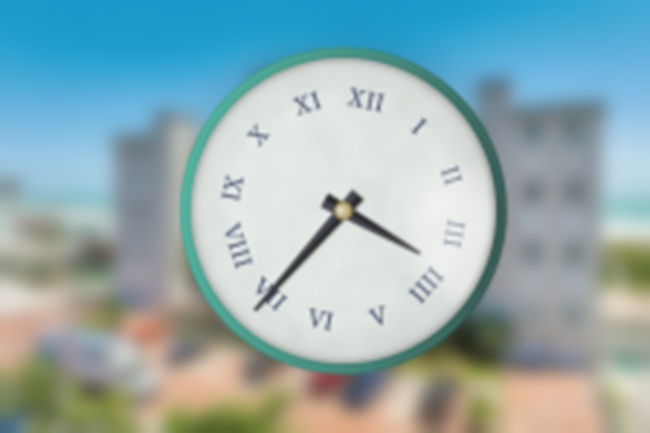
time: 3:35
